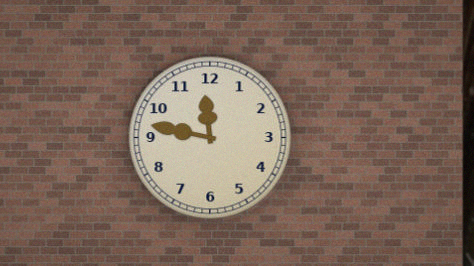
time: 11:47
